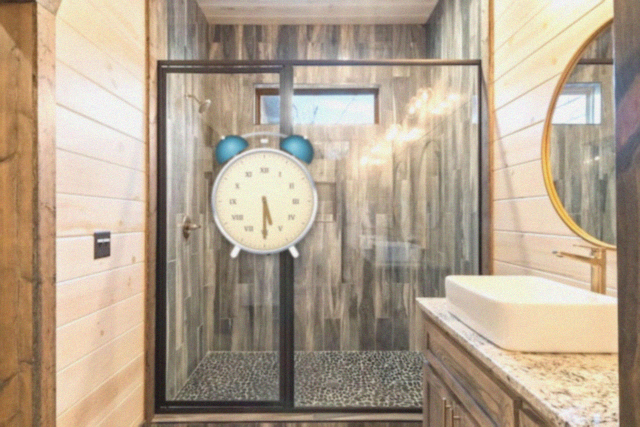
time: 5:30
